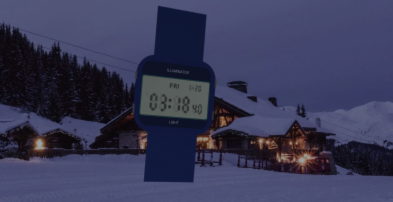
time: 3:18:40
